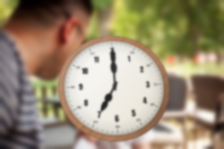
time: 7:00
